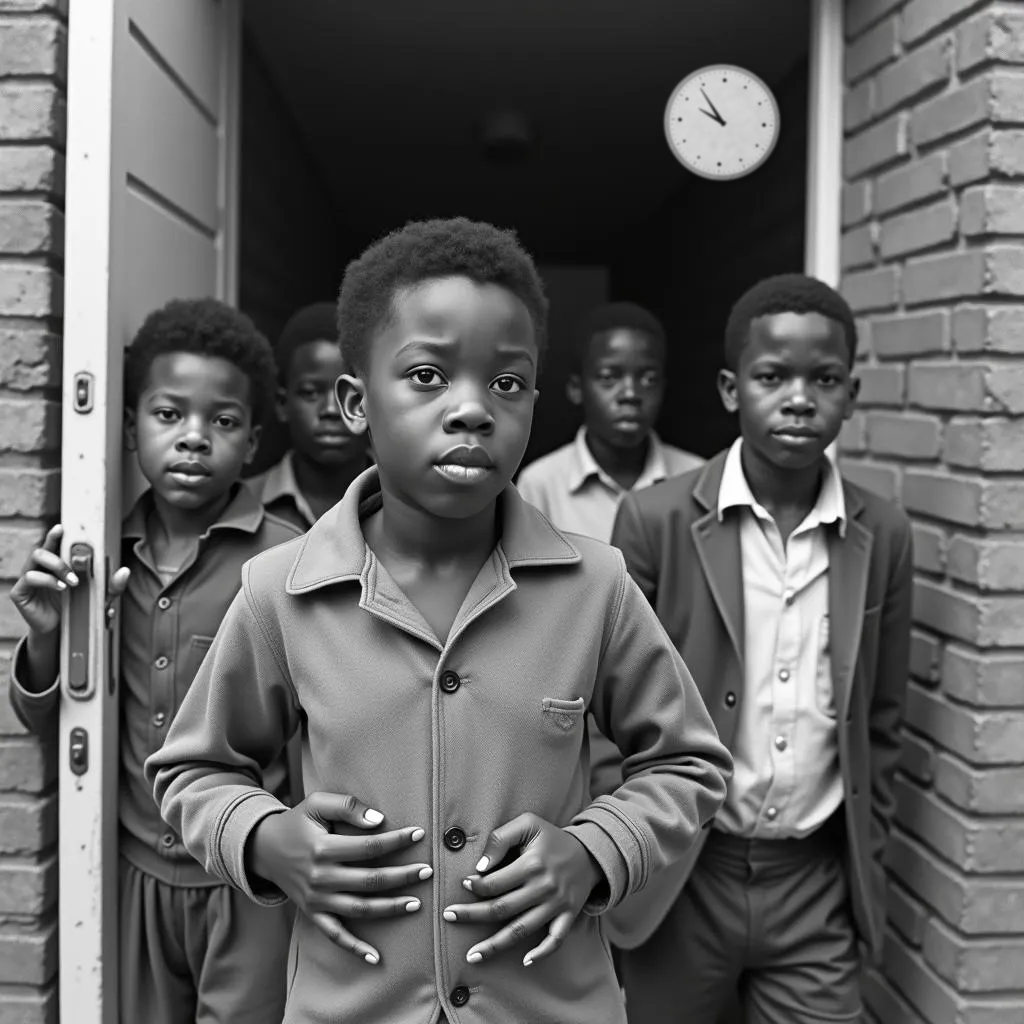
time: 9:54
